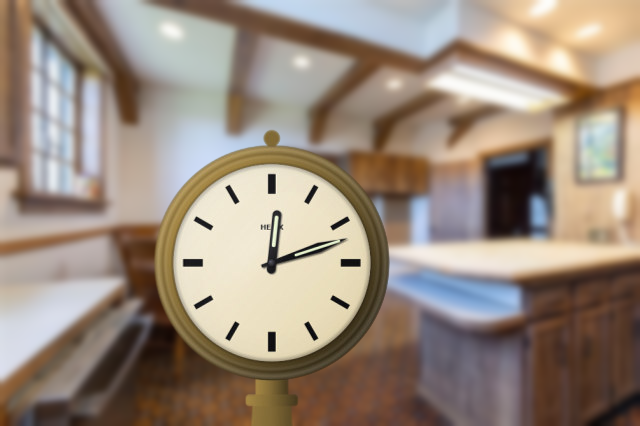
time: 12:12
